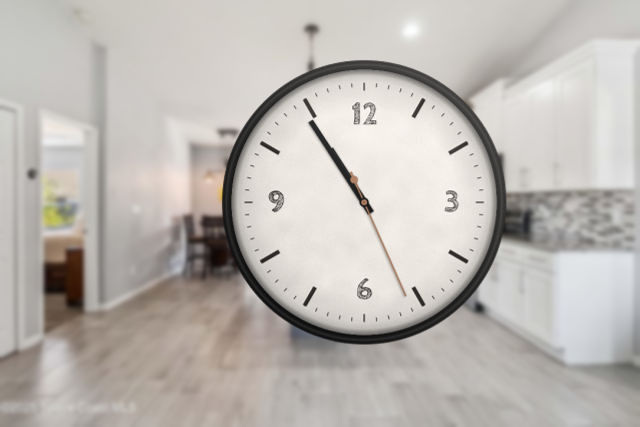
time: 10:54:26
